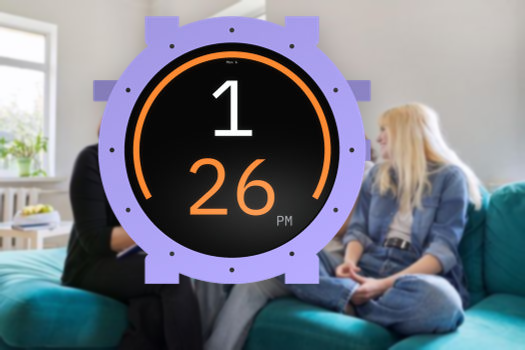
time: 1:26
